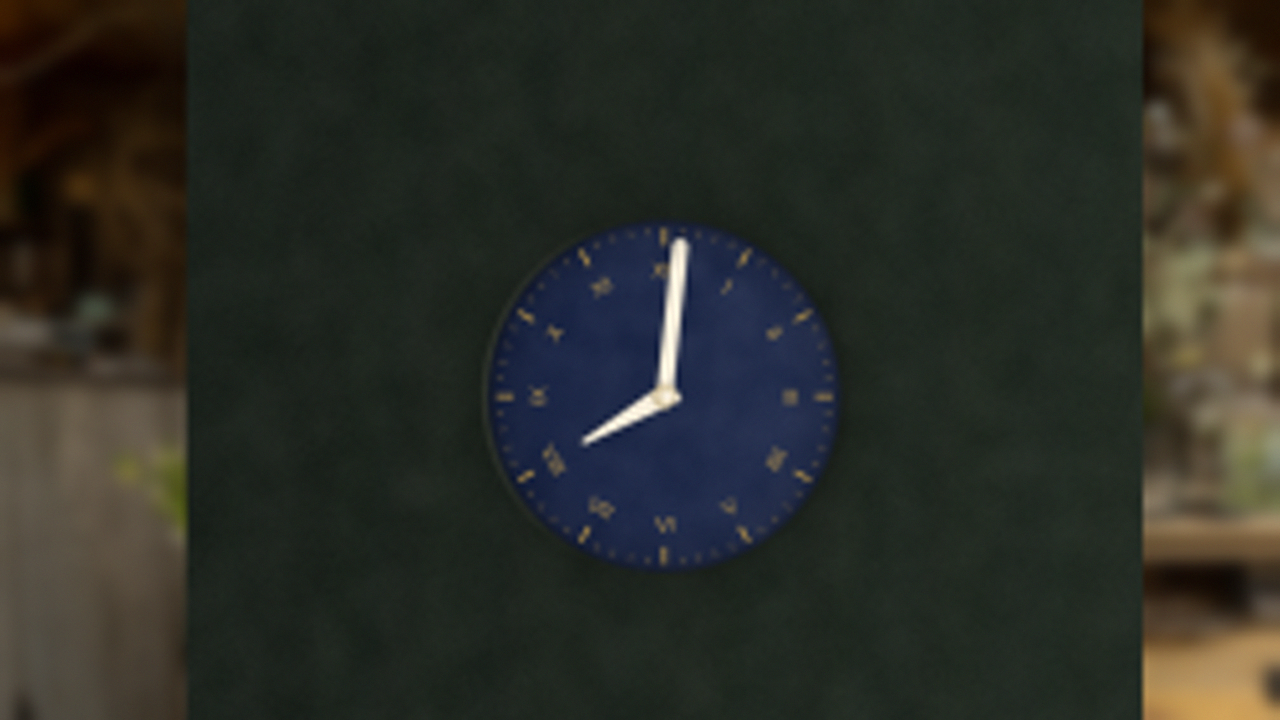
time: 8:01
